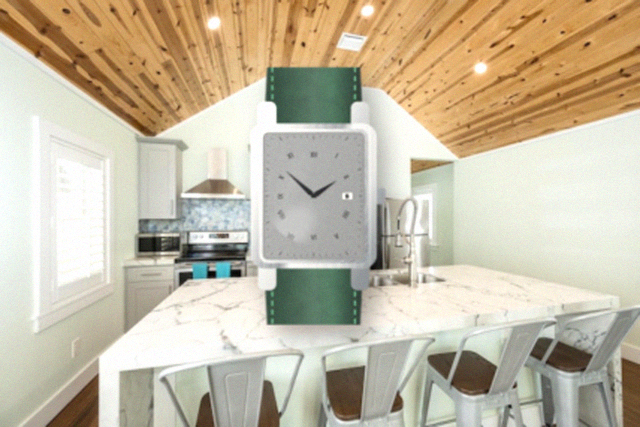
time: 1:52
